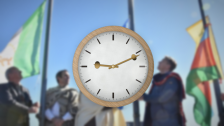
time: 9:11
